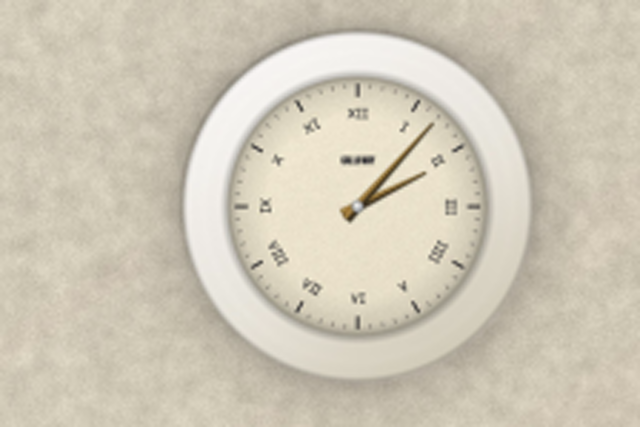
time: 2:07
